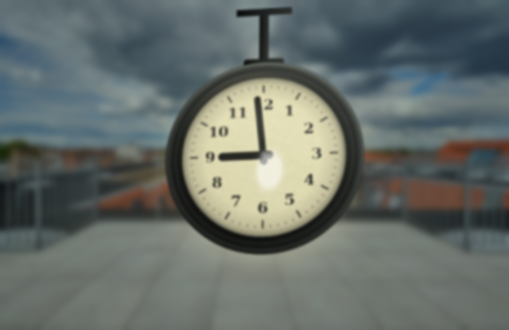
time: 8:59
